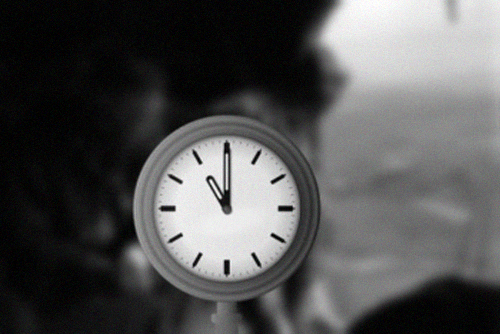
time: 11:00
